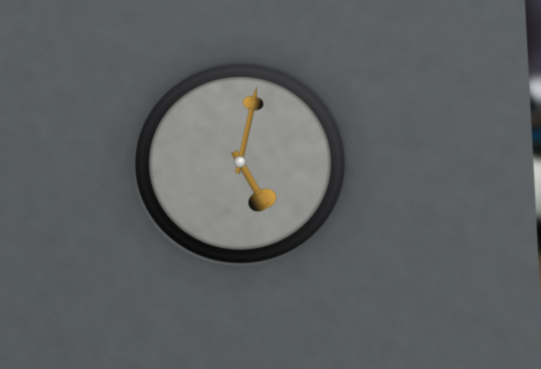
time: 5:02
